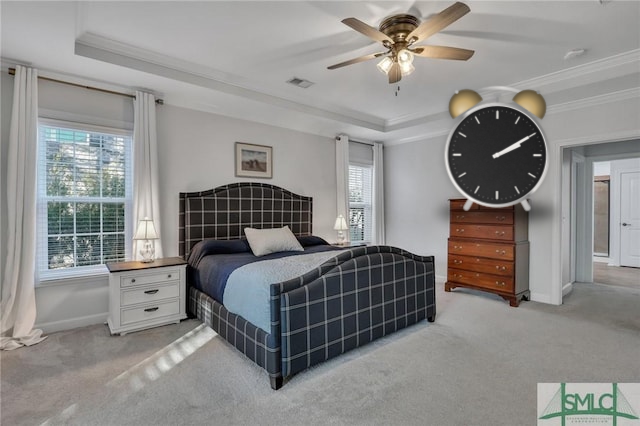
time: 2:10
